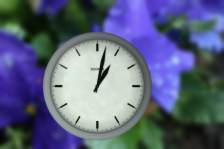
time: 1:02
